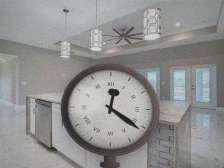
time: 12:21
